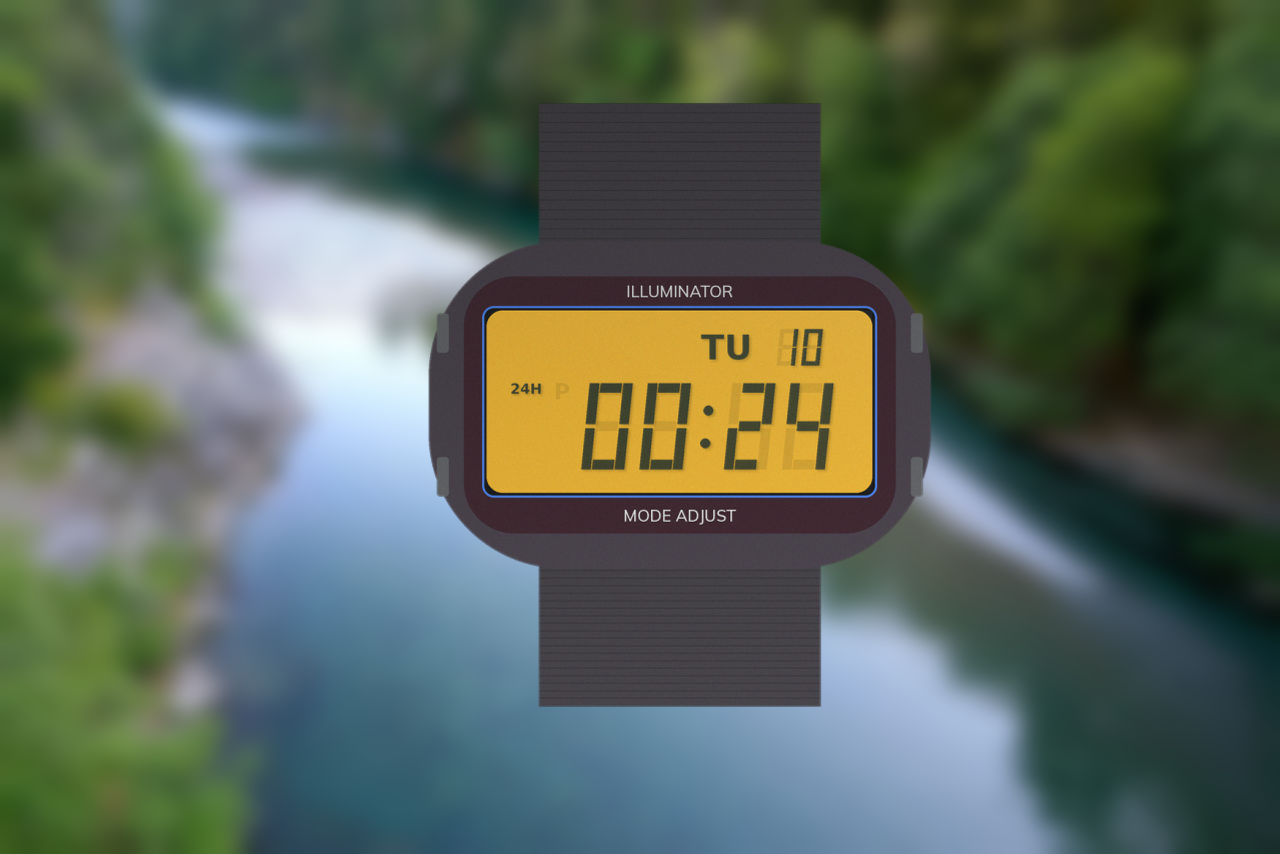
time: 0:24
